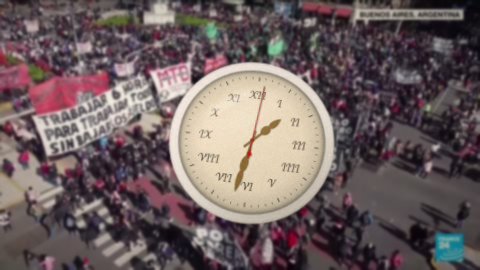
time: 1:32:01
